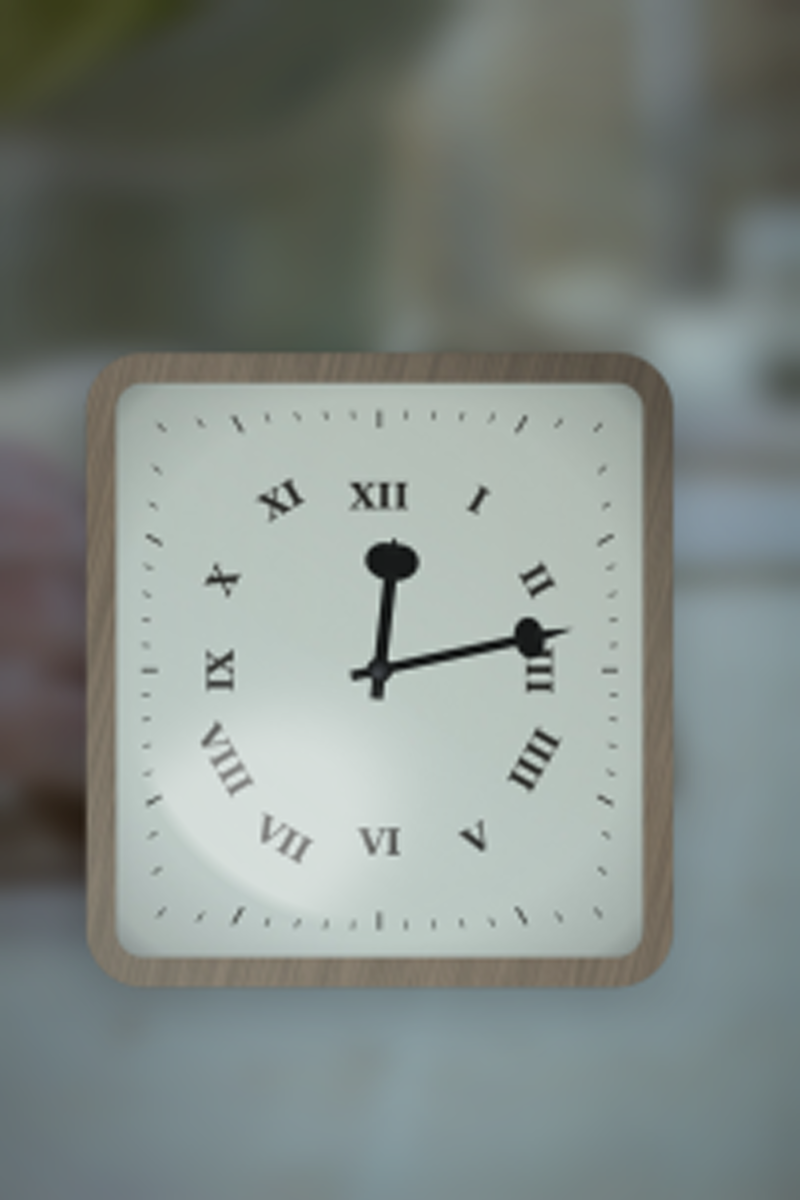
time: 12:13
